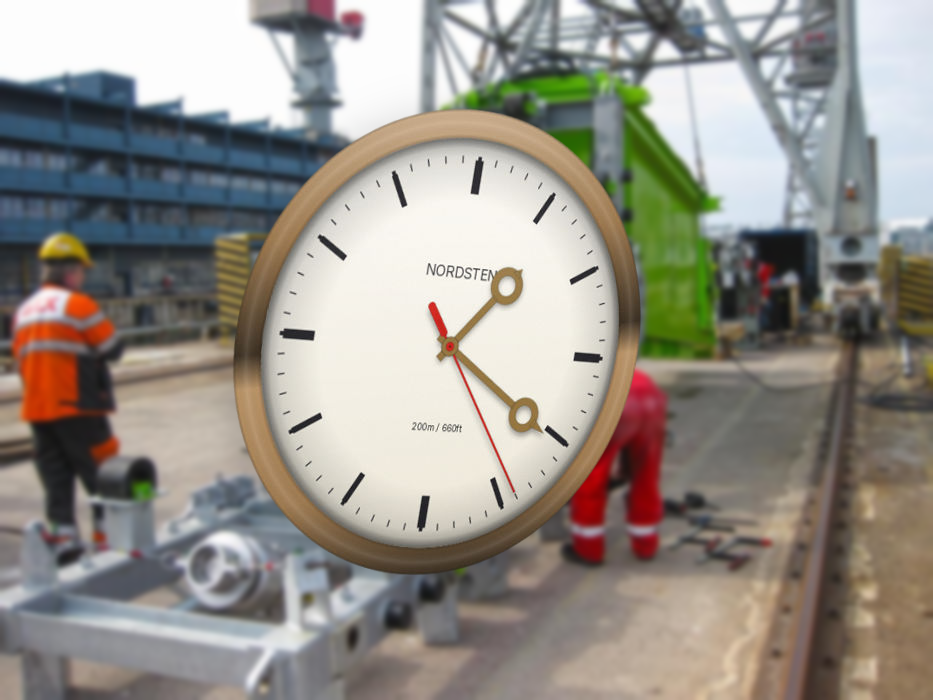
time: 1:20:24
